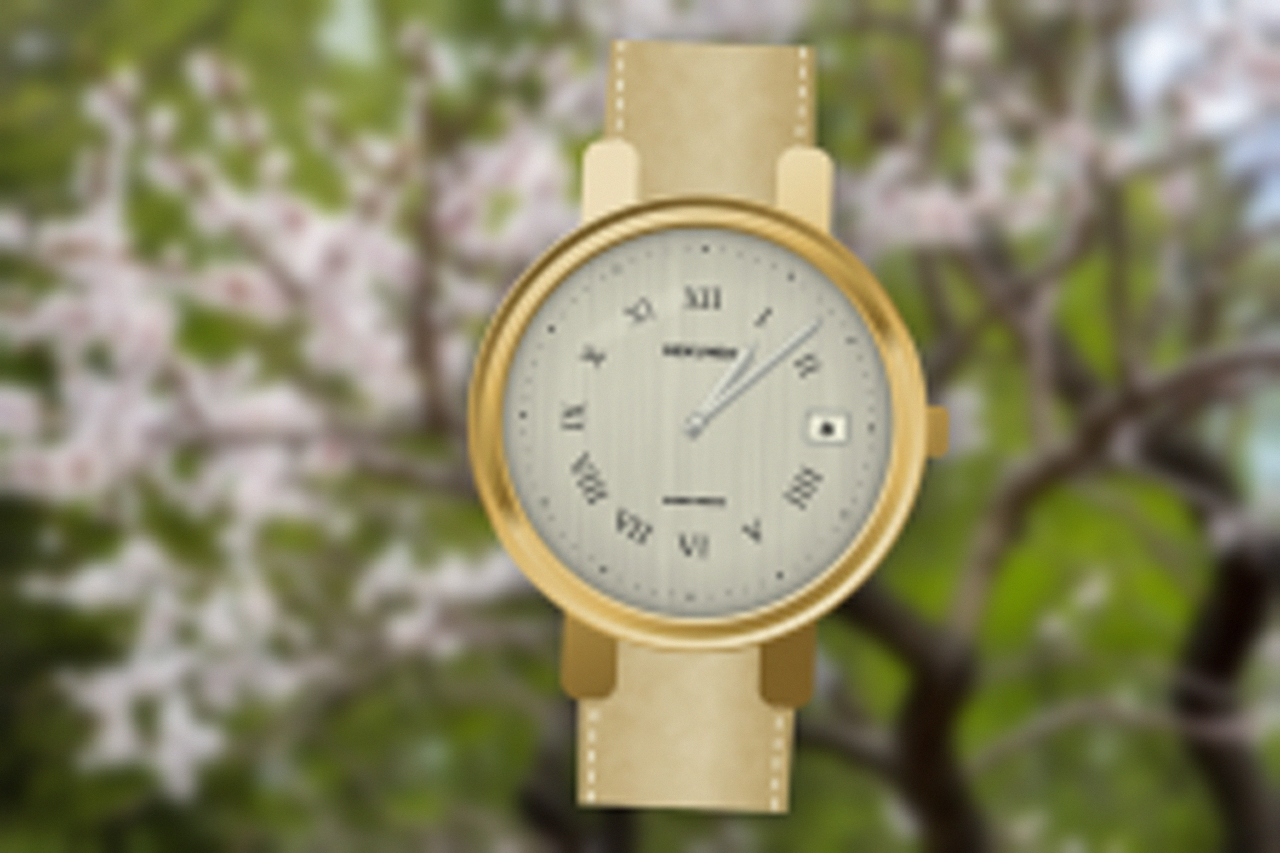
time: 1:08
